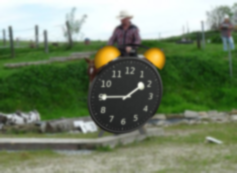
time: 1:45
